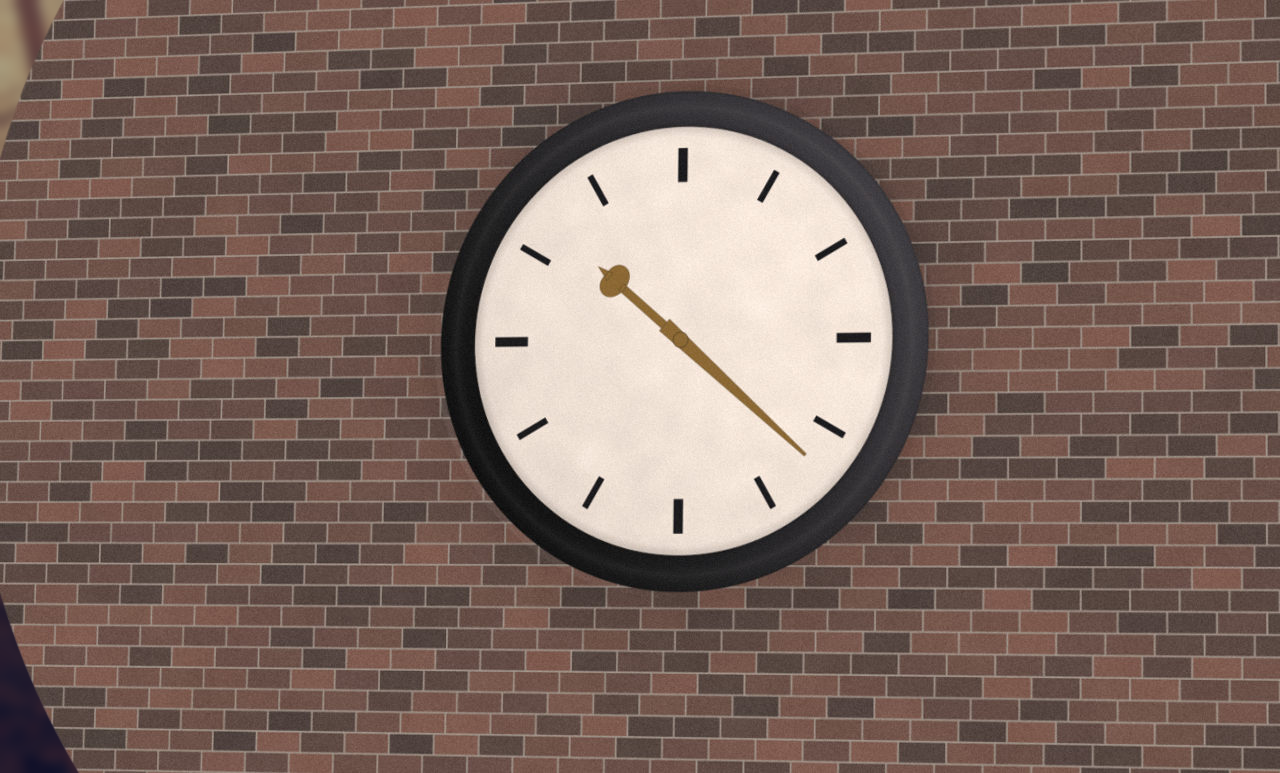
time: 10:22
